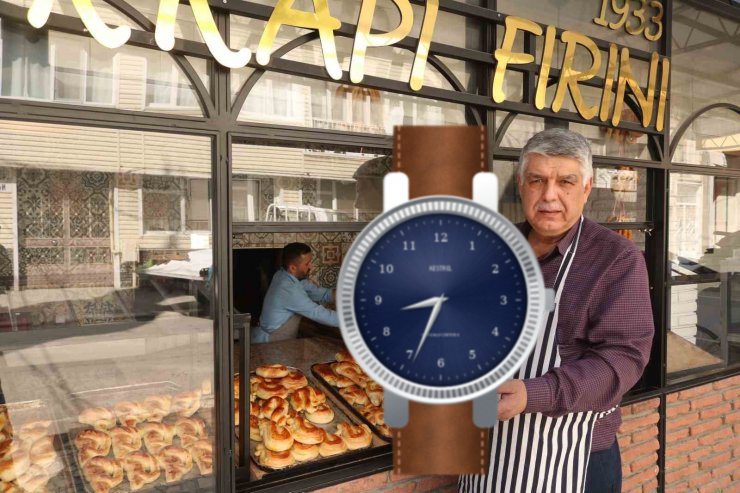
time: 8:34
